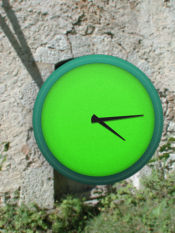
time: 4:14
